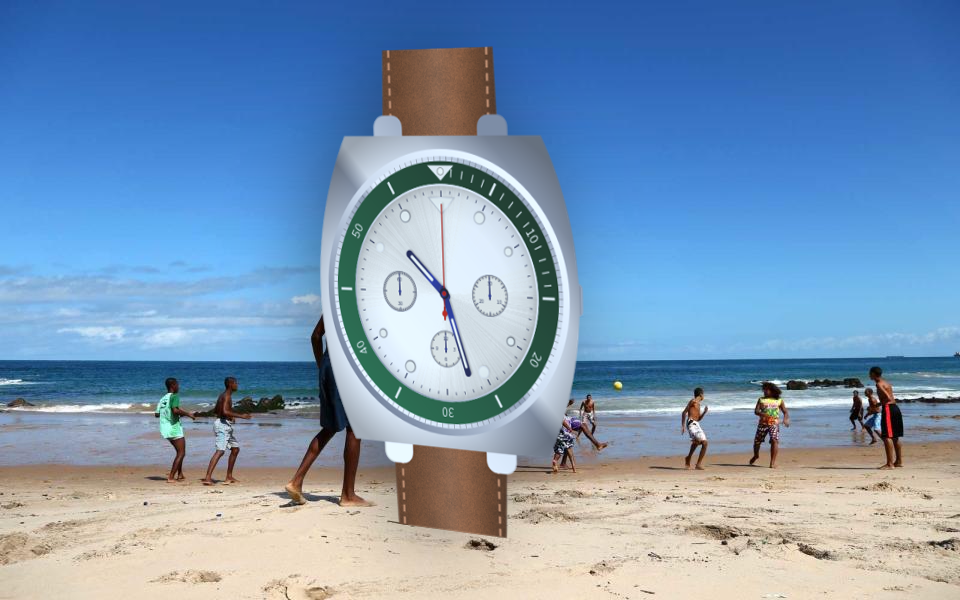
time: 10:27
